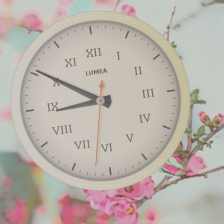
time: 8:50:32
